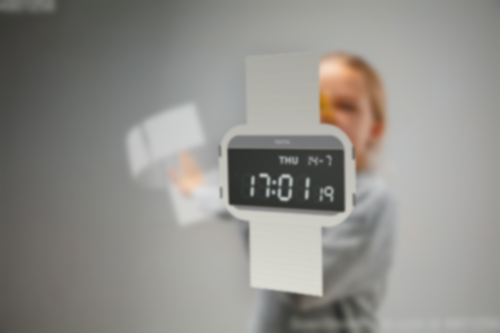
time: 17:01:19
